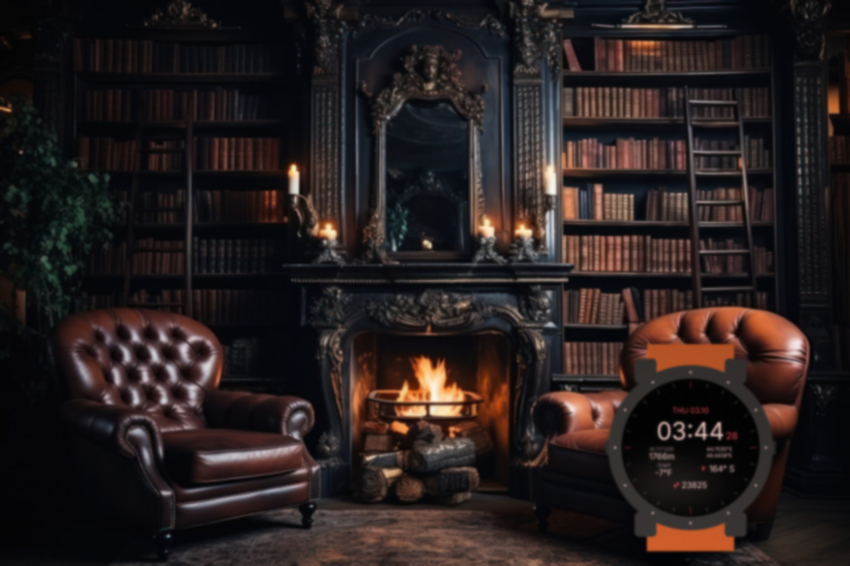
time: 3:44
